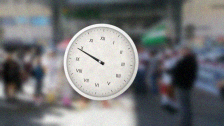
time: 9:49
